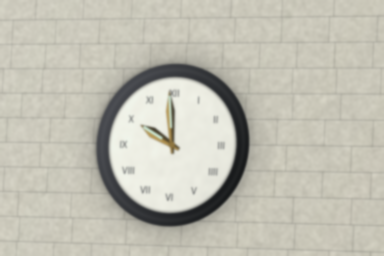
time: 9:59
